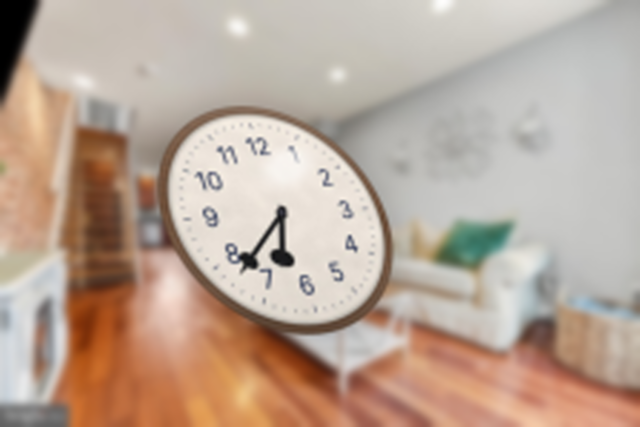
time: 6:38
